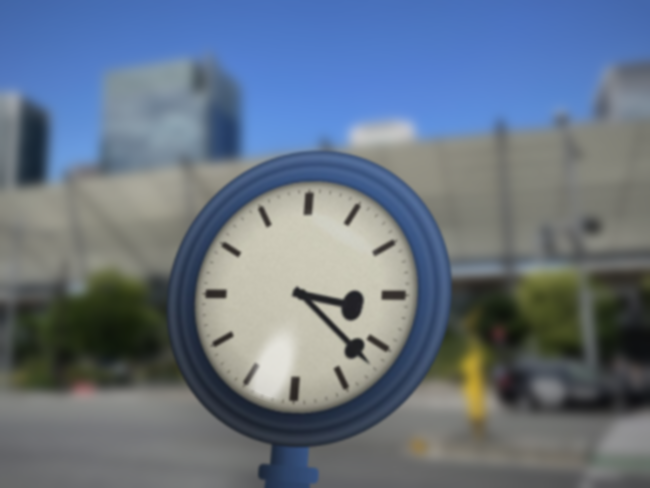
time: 3:22
